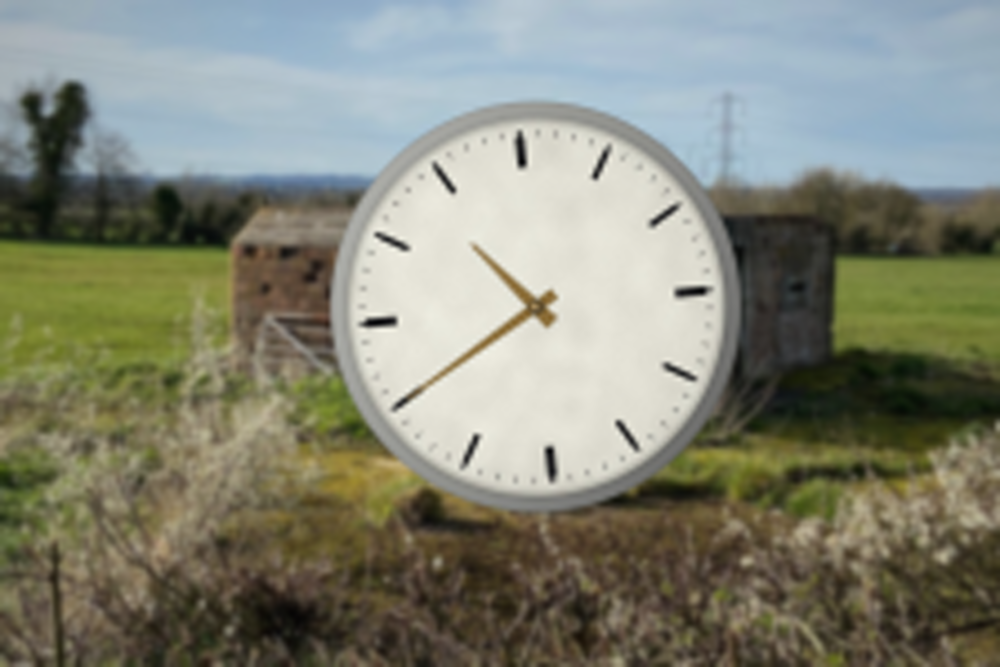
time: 10:40
